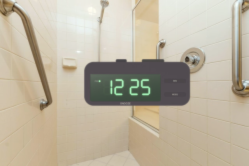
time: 12:25
